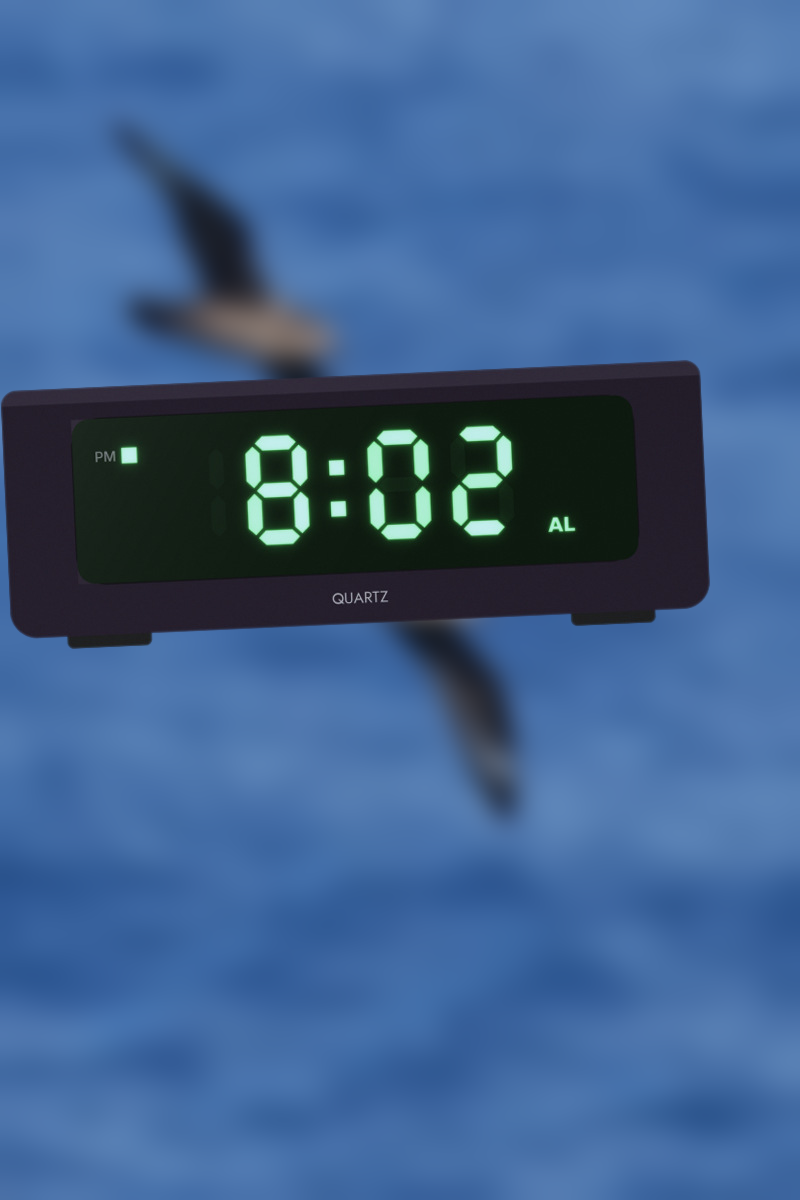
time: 8:02
